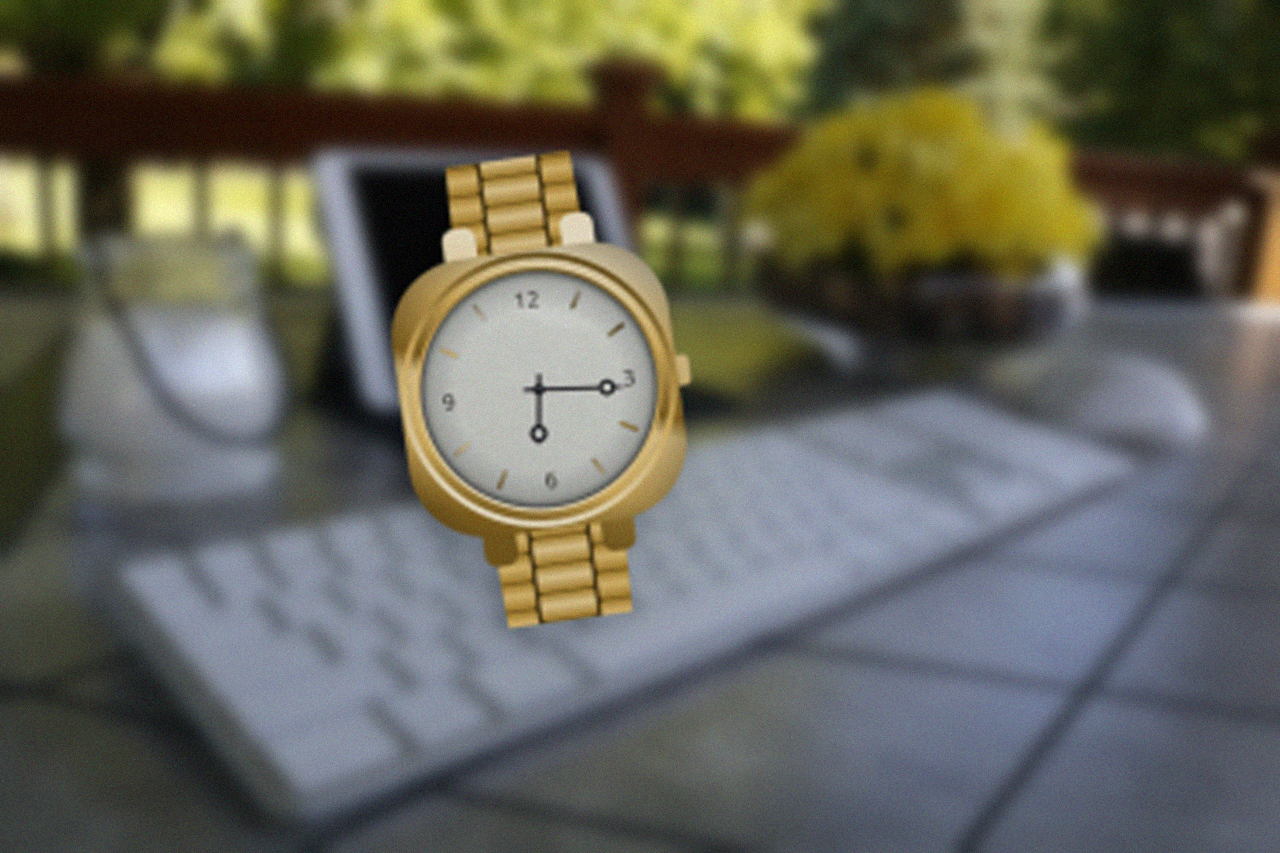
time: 6:16
